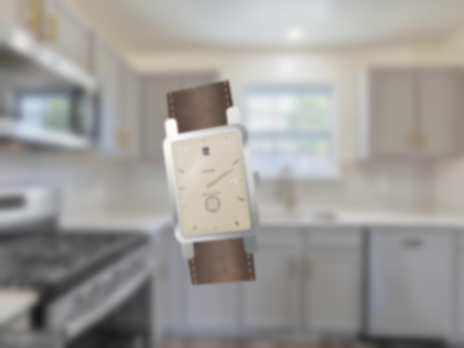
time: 2:11
